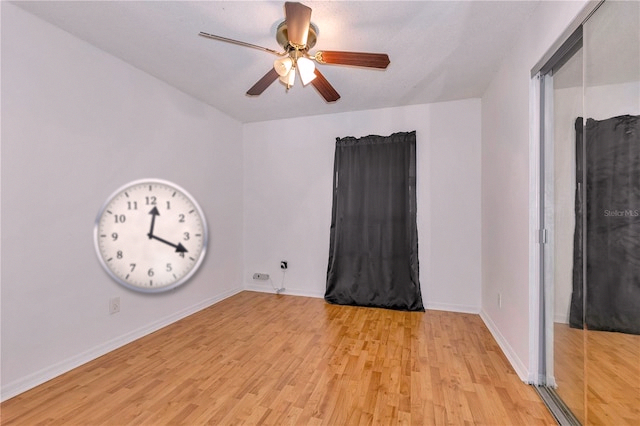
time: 12:19
